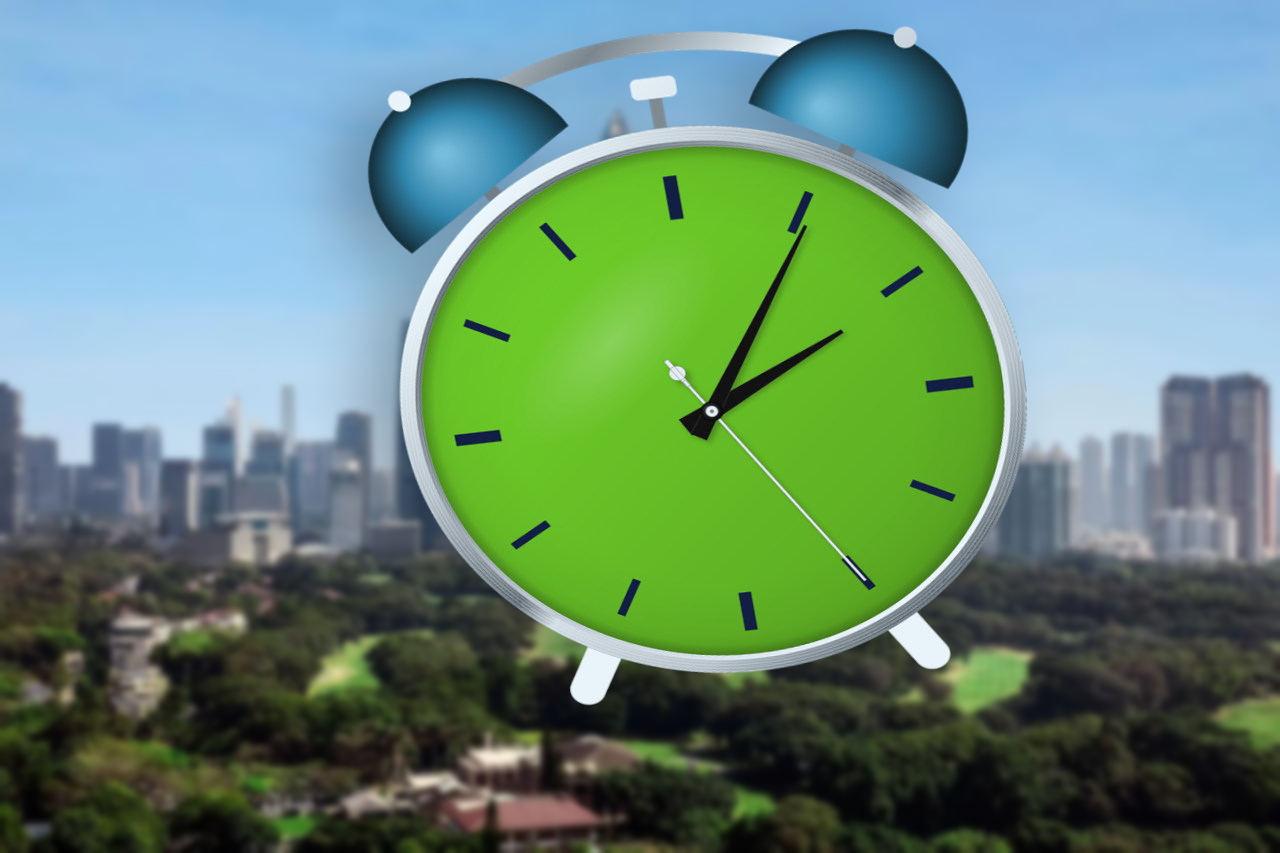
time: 2:05:25
